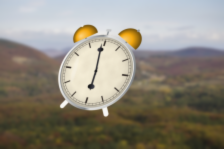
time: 5:59
